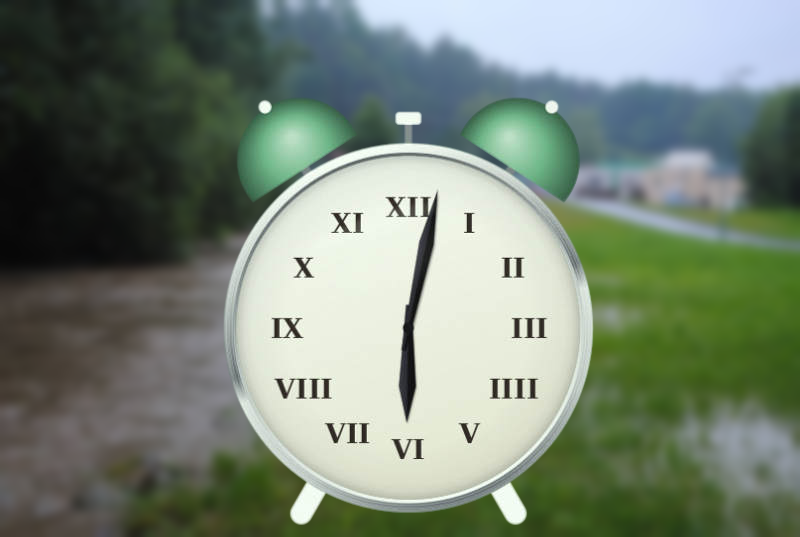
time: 6:02
